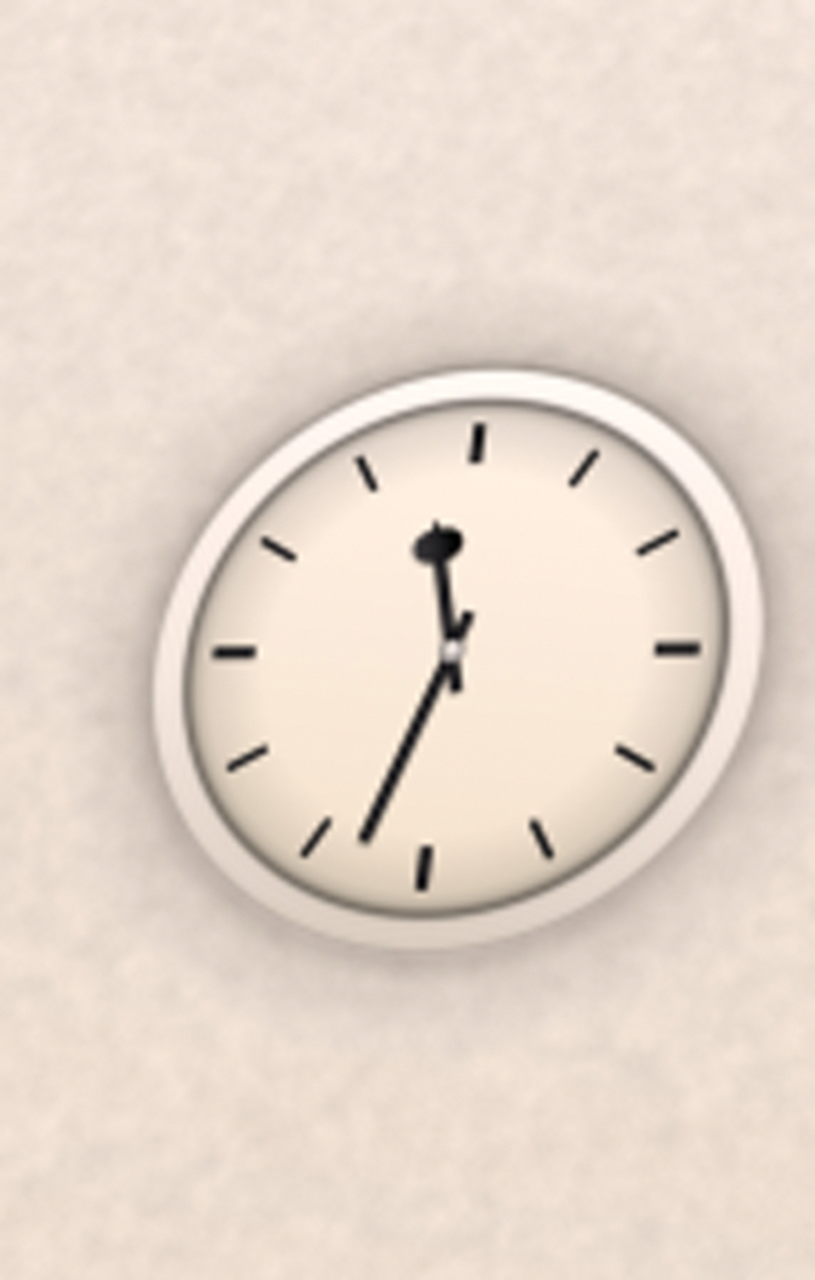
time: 11:33
